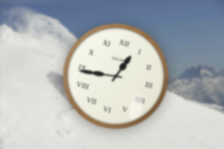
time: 12:44
